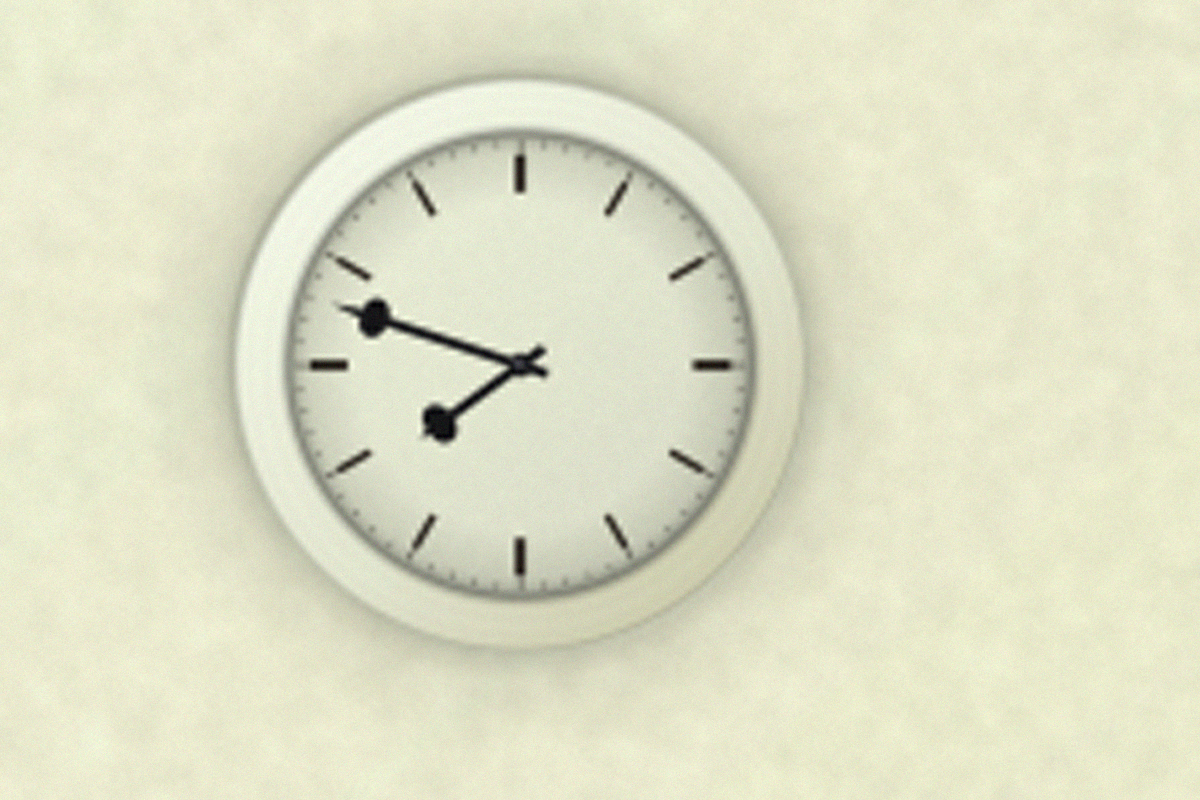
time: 7:48
